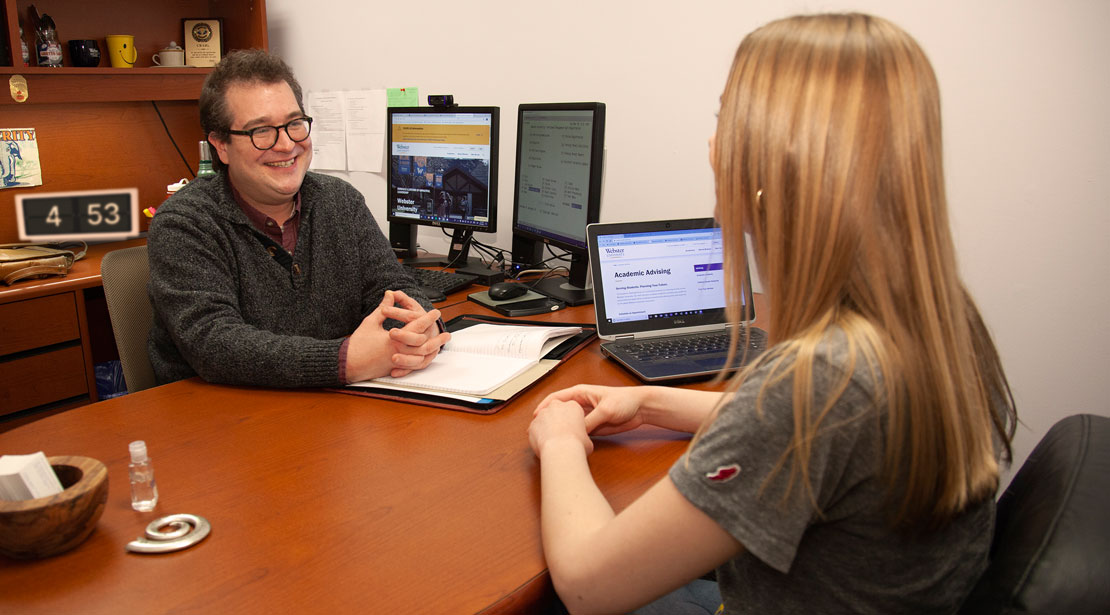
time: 4:53
